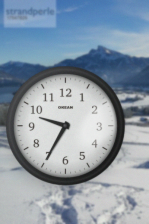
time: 9:35
